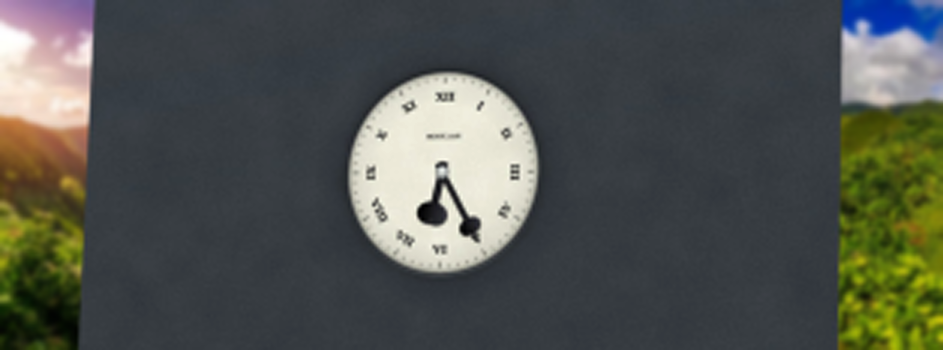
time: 6:25
